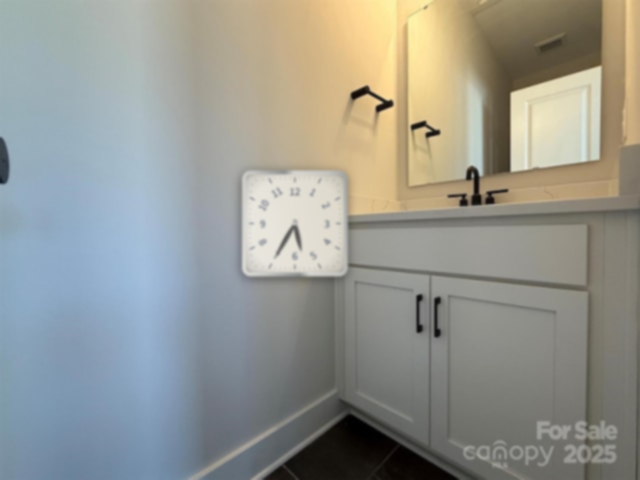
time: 5:35
